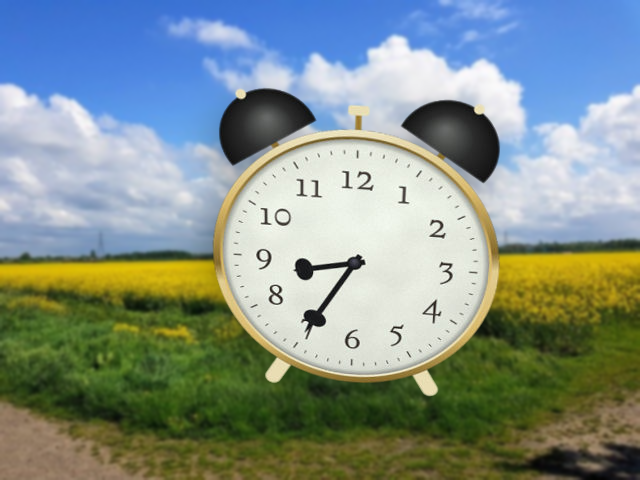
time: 8:35
